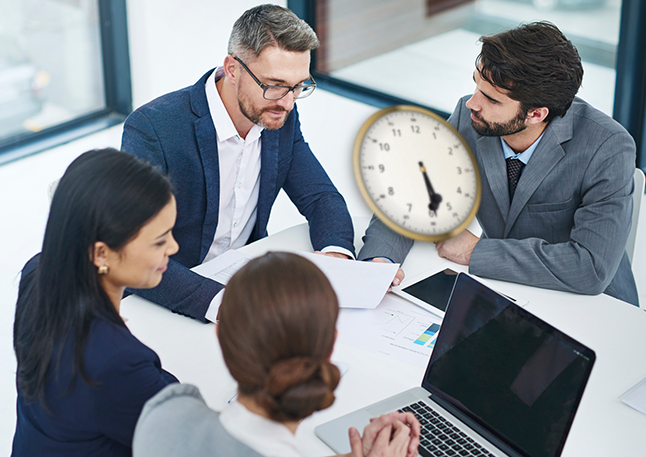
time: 5:29
